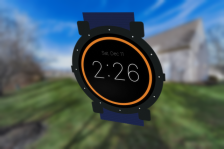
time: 2:26
